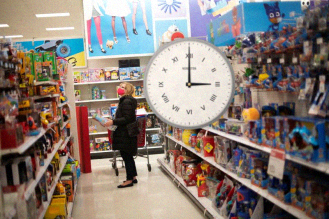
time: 3:00
